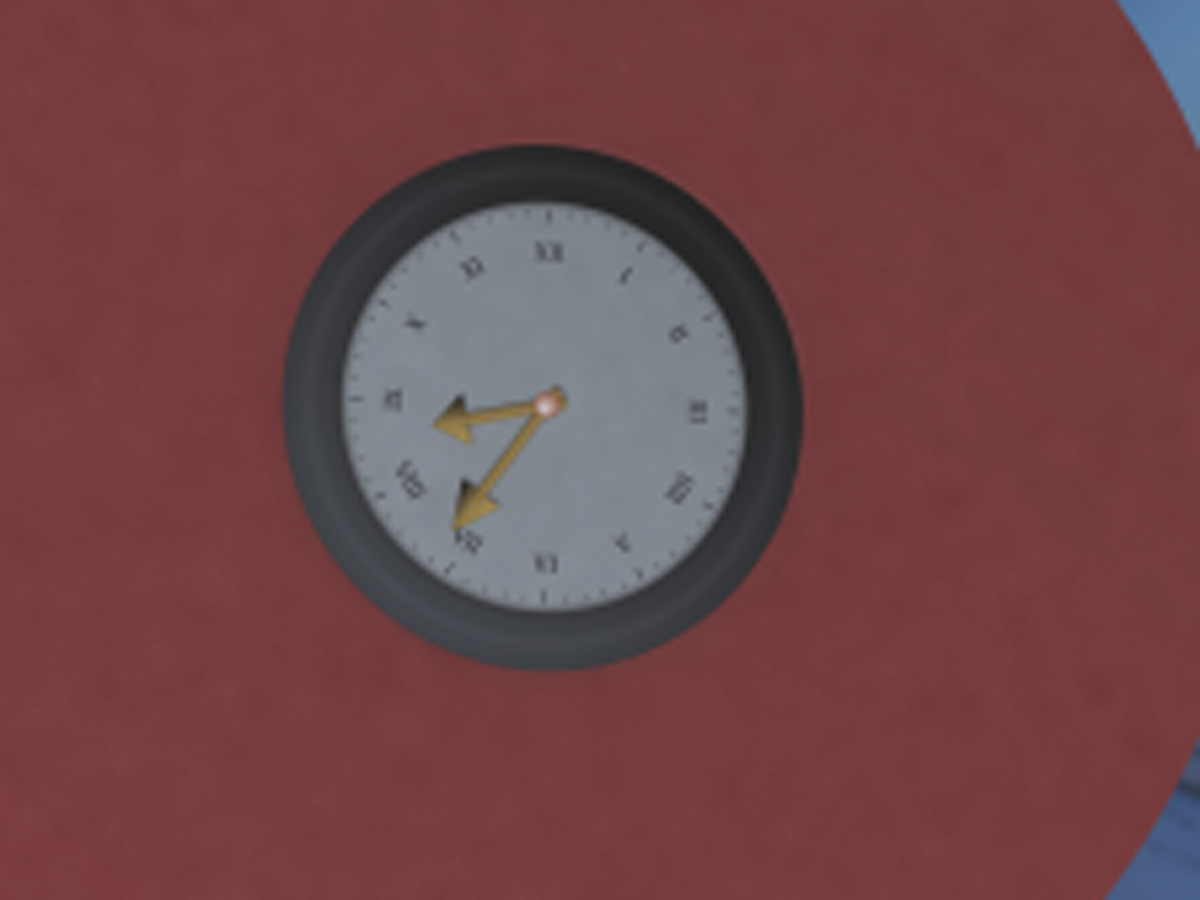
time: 8:36
